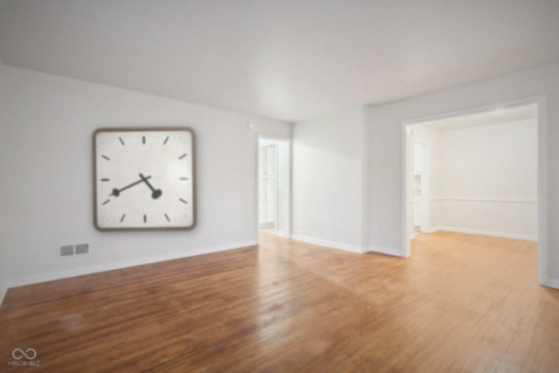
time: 4:41
